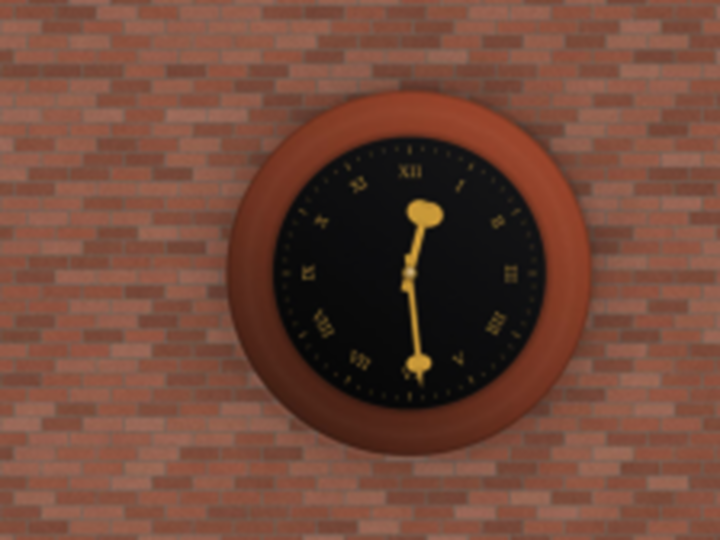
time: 12:29
